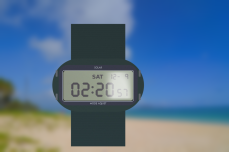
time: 2:20:57
